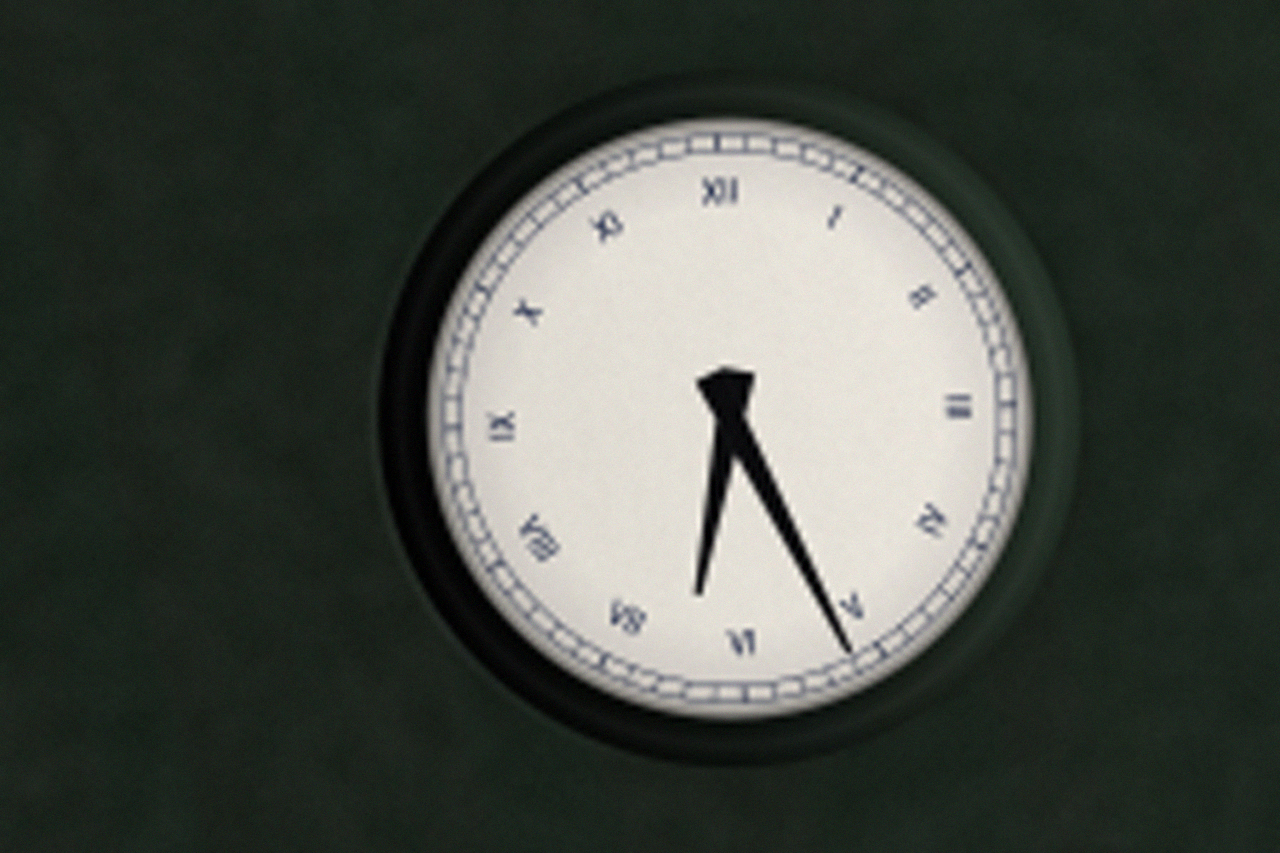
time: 6:26
